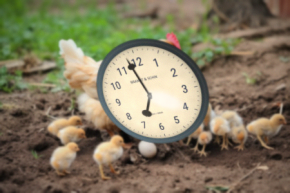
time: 6:58
